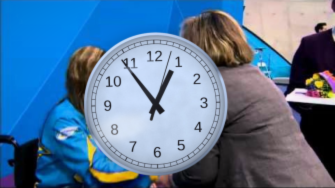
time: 12:54:03
